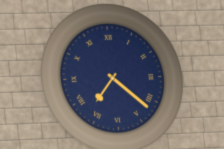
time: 7:22
